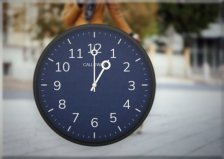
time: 1:00
